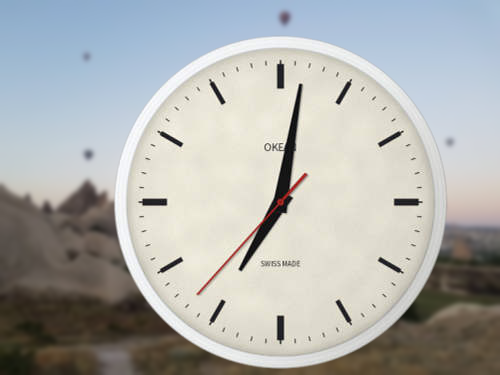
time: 7:01:37
